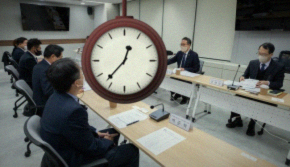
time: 12:37
